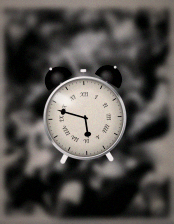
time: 5:48
